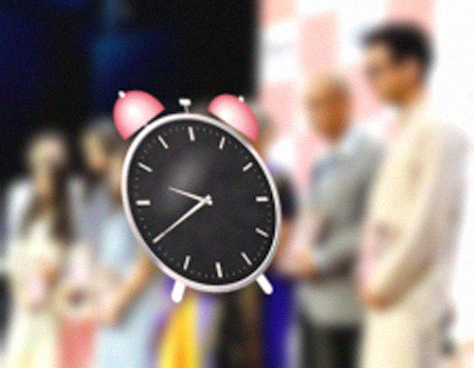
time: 9:40
